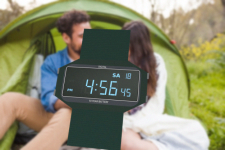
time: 4:56:45
